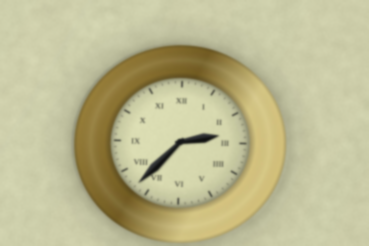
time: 2:37
